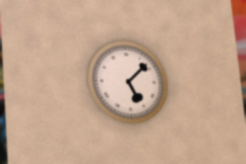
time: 5:08
